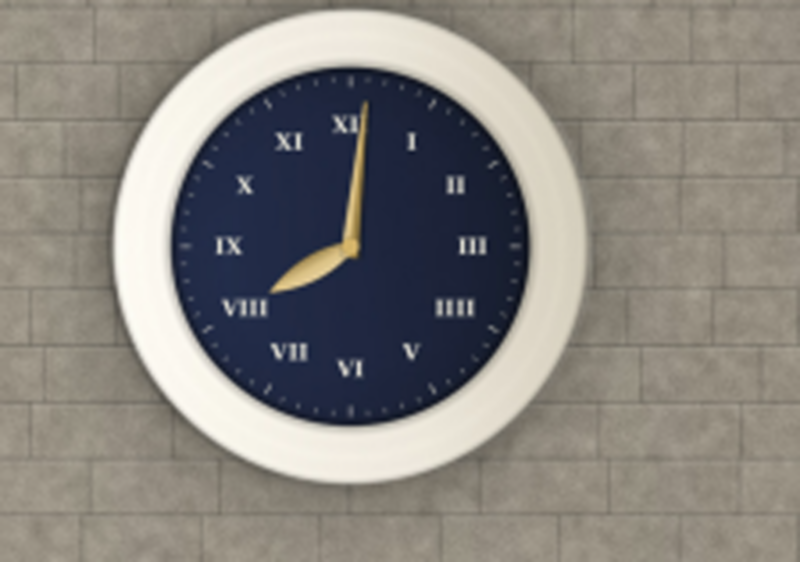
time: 8:01
